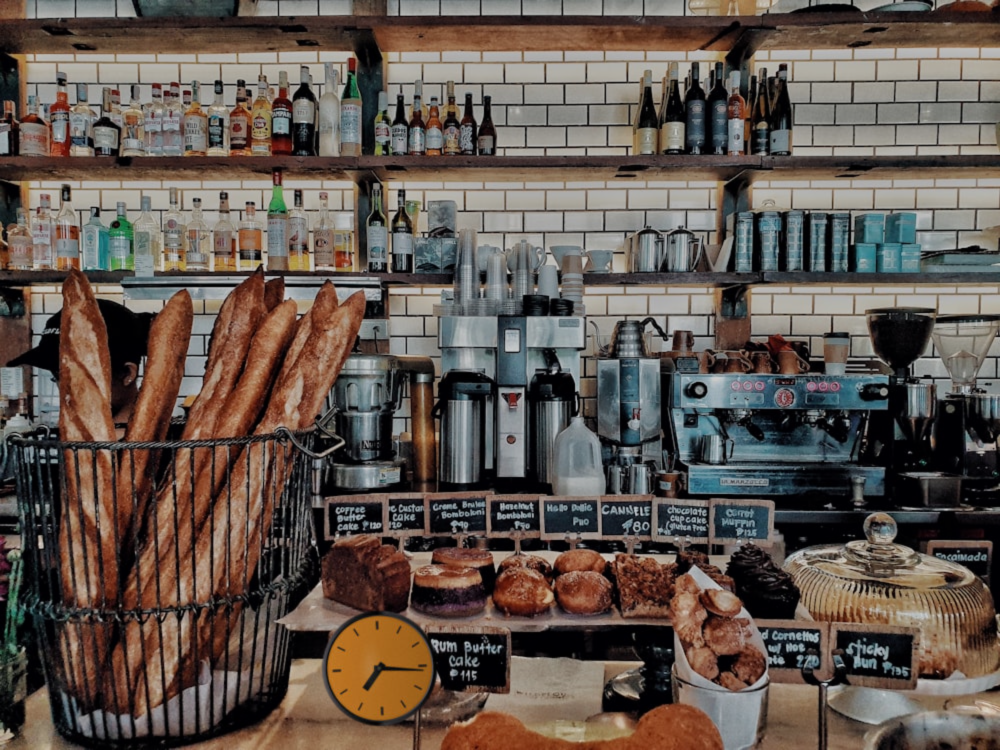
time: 7:16
